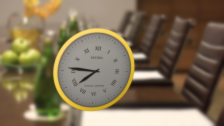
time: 7:46
